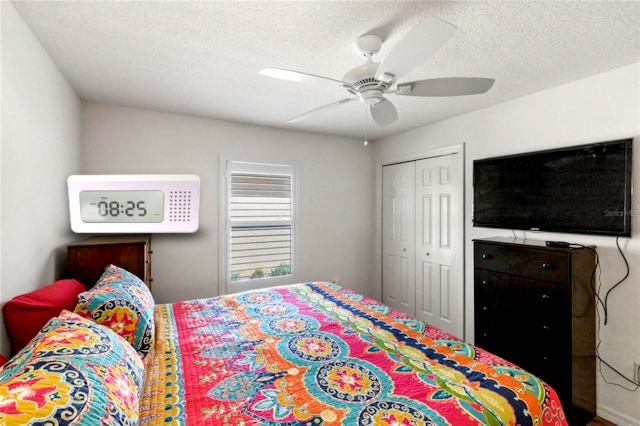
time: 8:25
